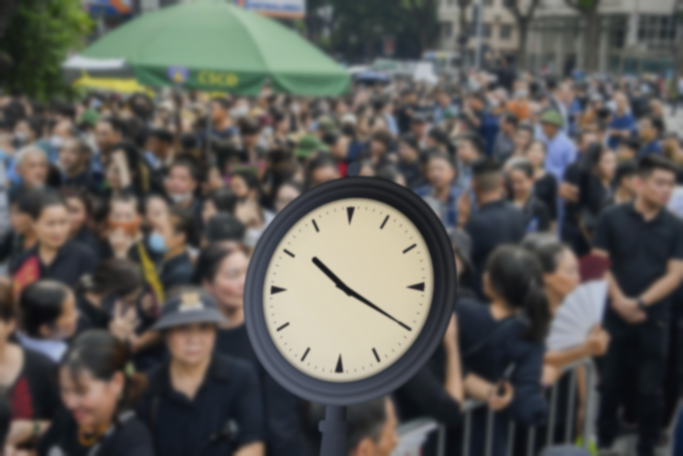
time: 10:20
